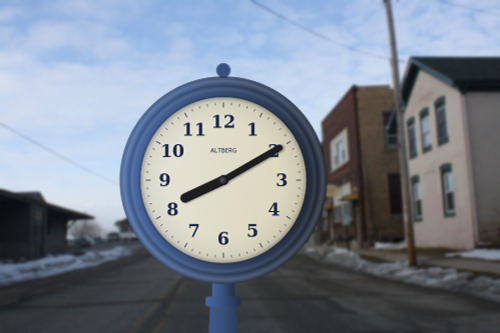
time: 8:10
